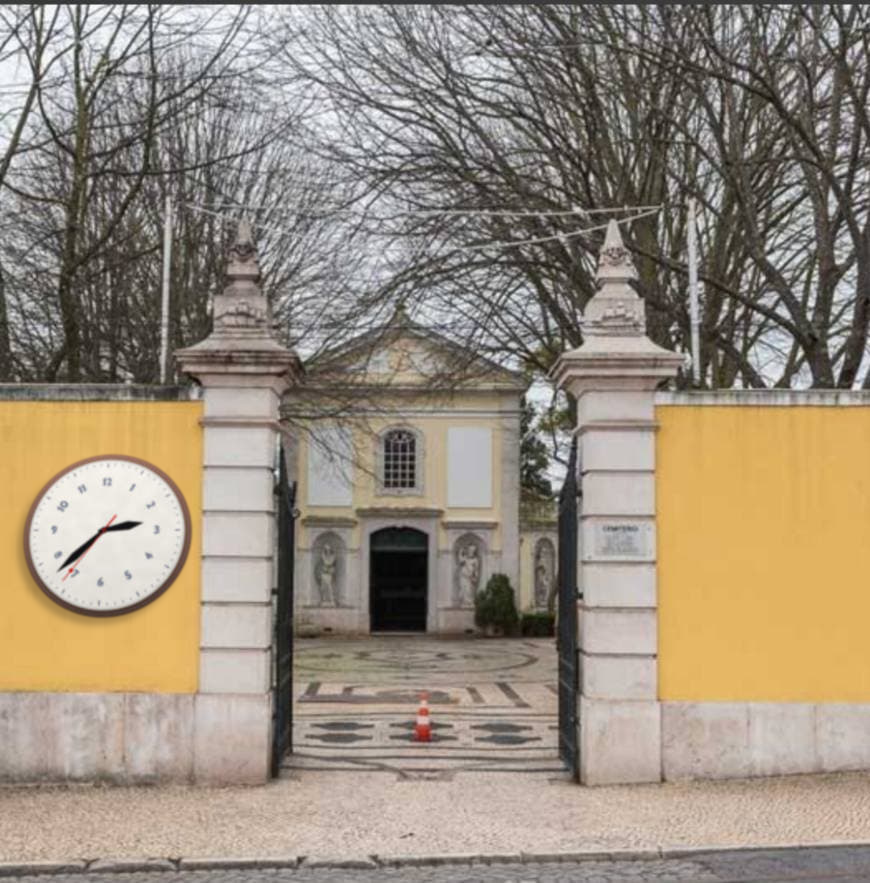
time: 2:37:36
